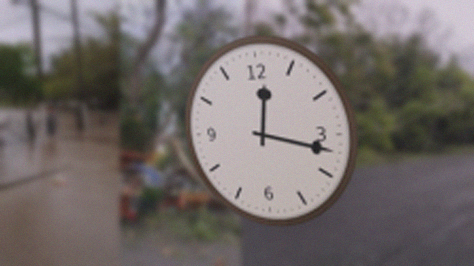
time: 12:17
